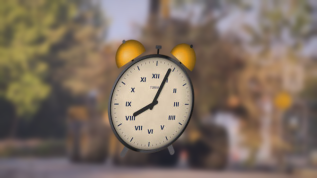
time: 8:04
